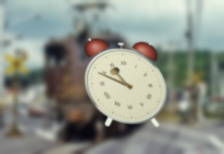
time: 10:49
